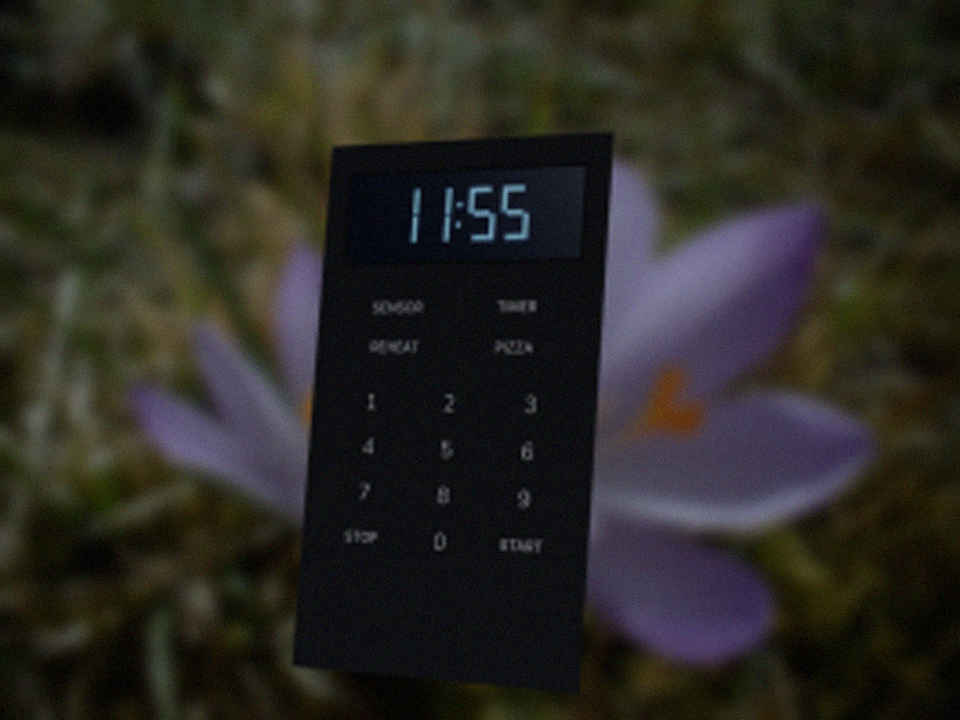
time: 11:55
